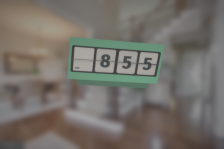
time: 8:55
